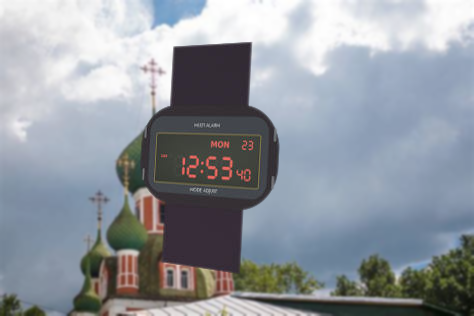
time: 12:53:40
